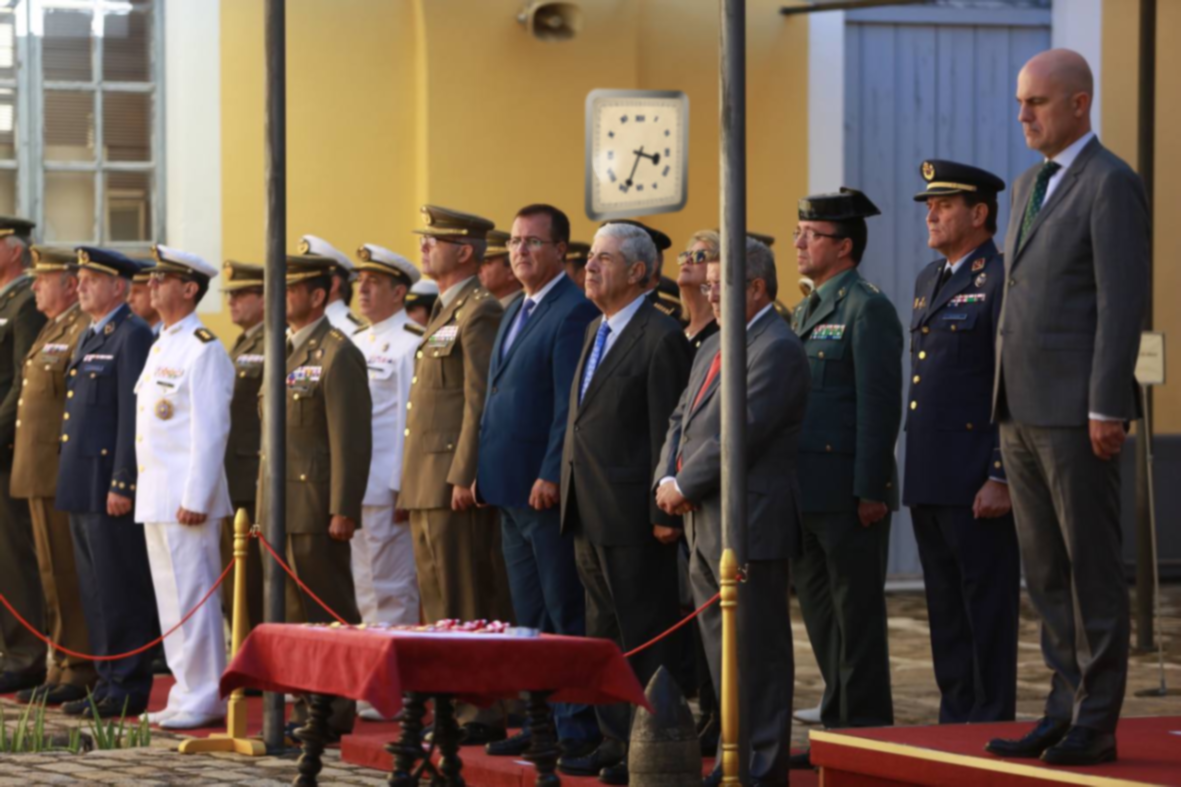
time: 3:34
